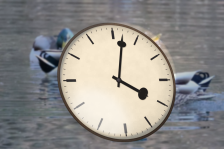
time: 4:02
